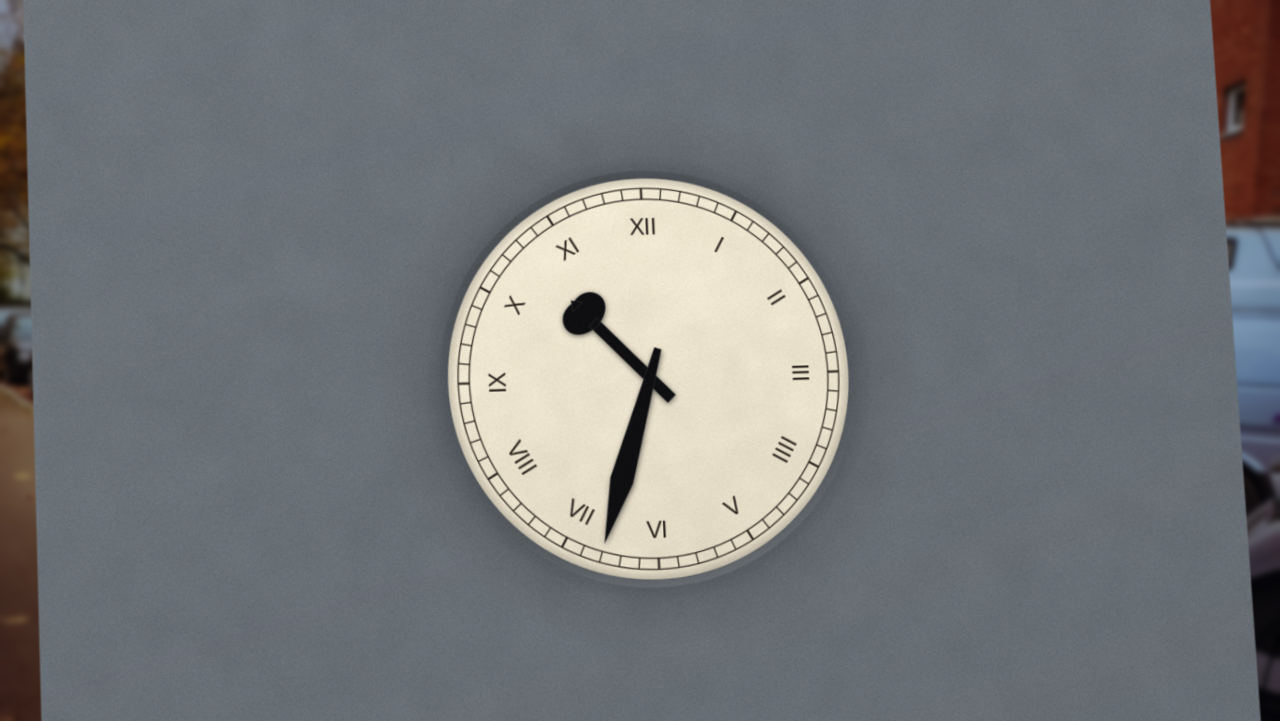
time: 10:33
